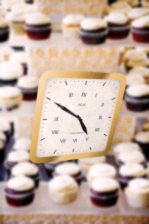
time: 4:50
